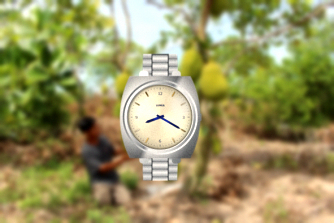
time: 8:20
